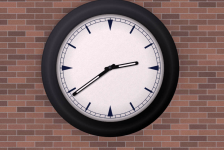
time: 2:39
